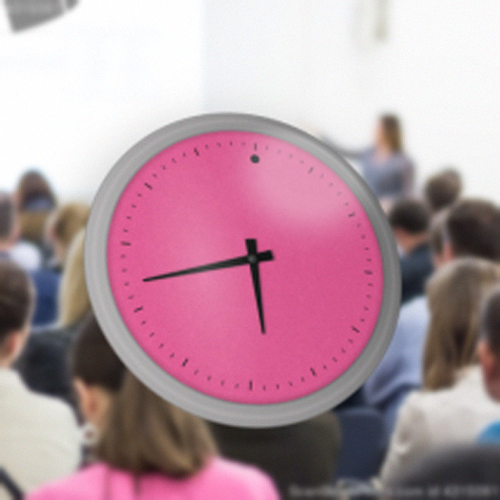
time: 5:42
